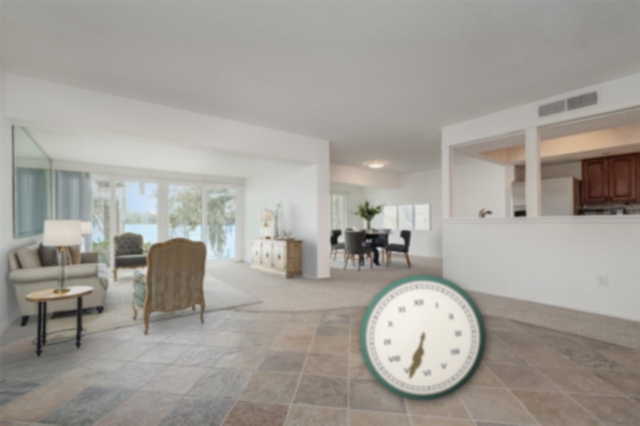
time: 6:34
